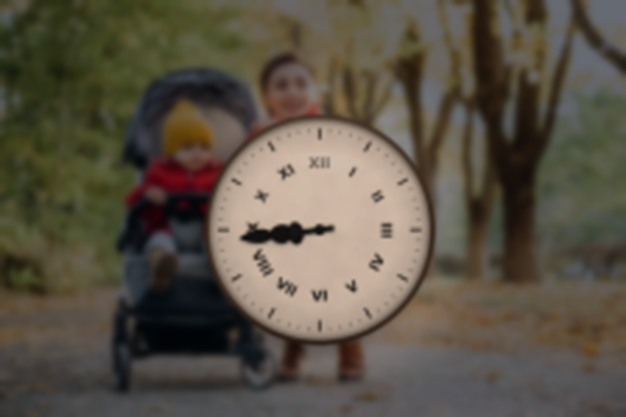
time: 8:44
